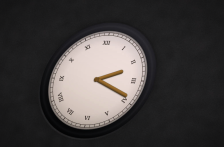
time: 2:19
